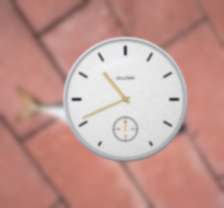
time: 10:41
